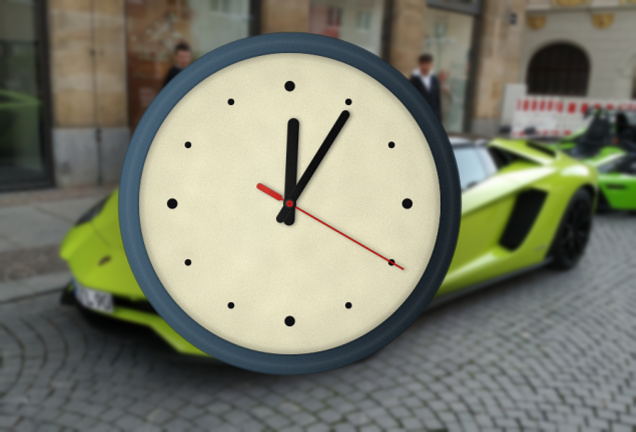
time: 12:05:20
